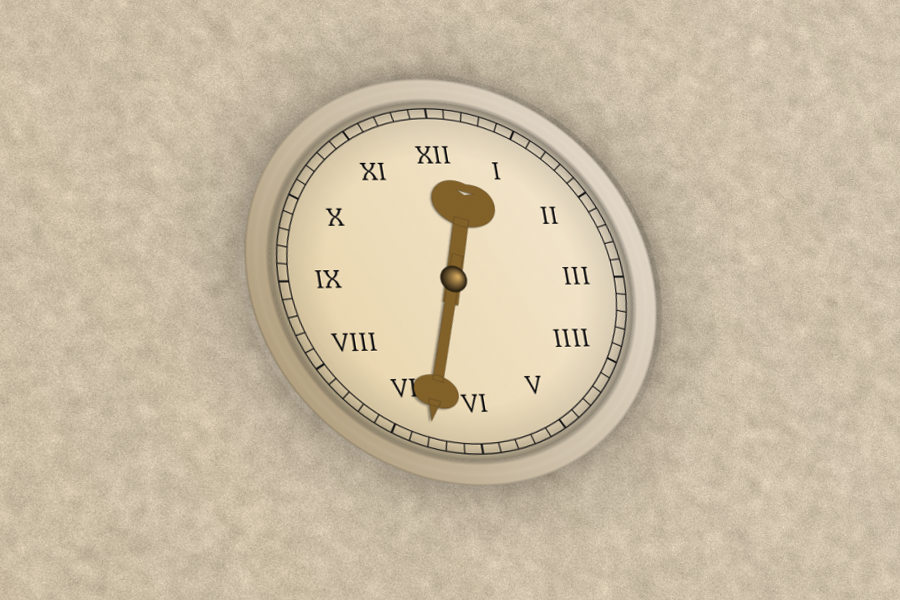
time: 12:33
